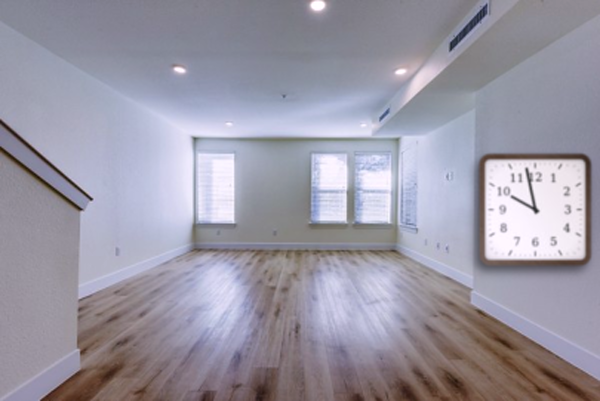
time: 9:58
